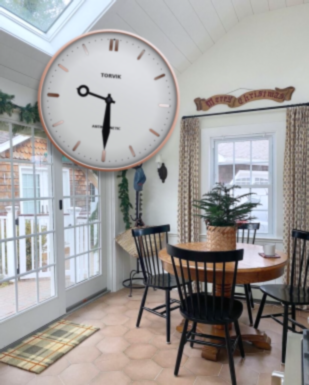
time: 9:30
